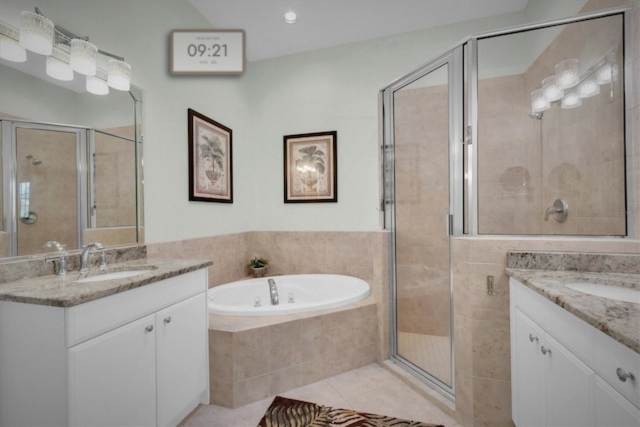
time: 9:21
